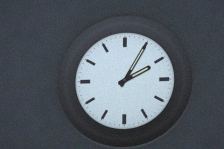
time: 2:05
